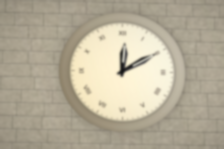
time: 12:10
